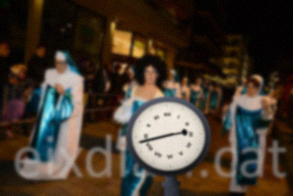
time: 2:43
